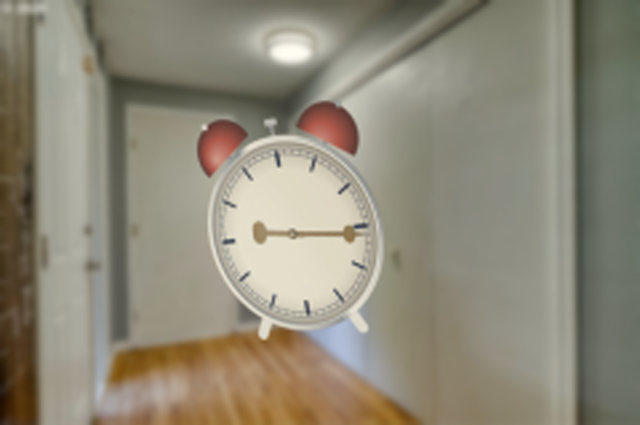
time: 9:16
